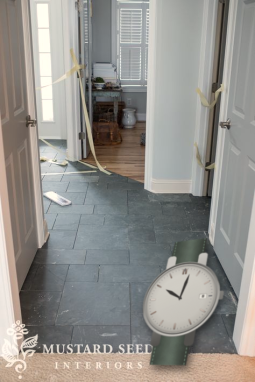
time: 10:02
